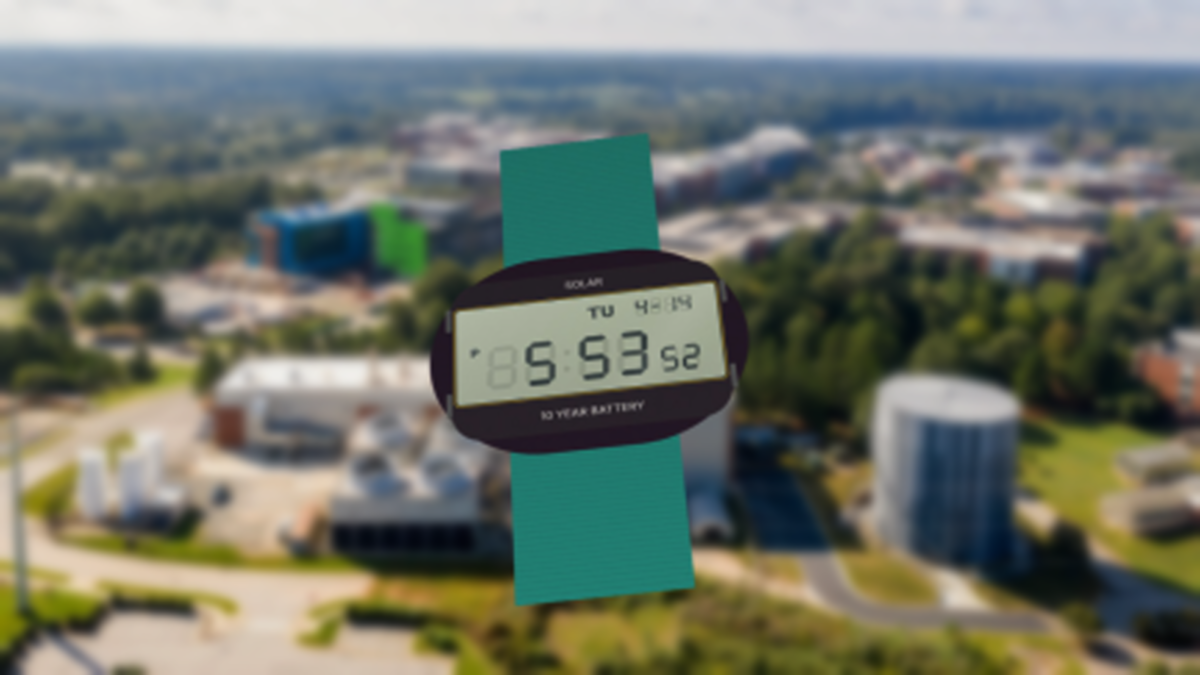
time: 5:53:52
